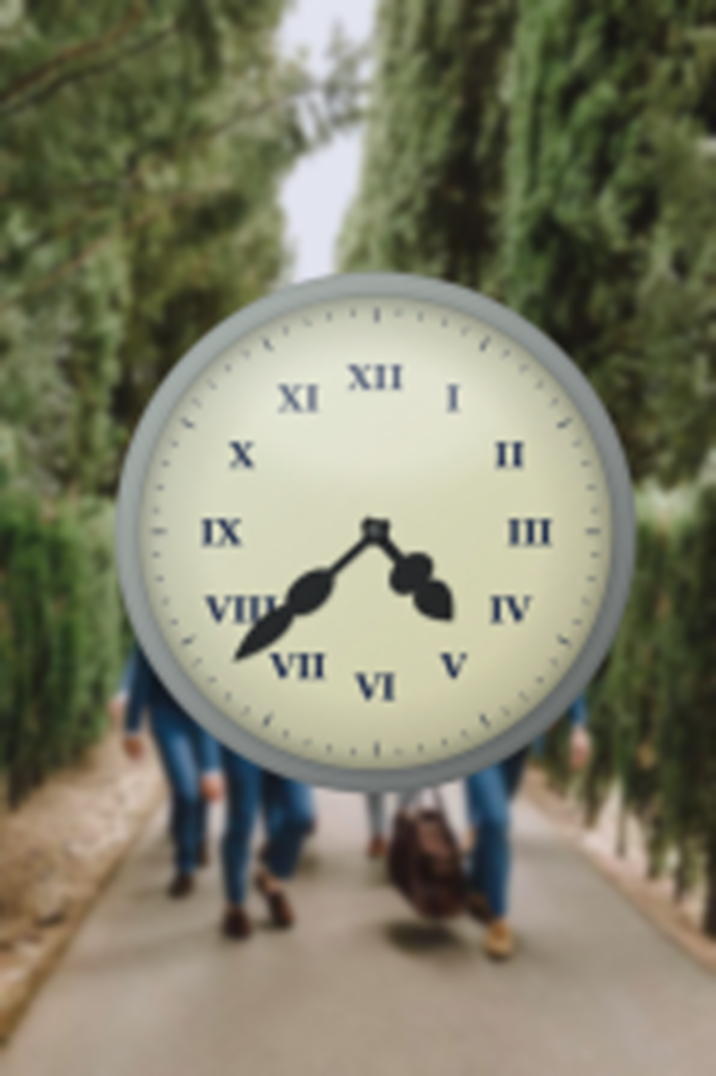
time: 4:38
